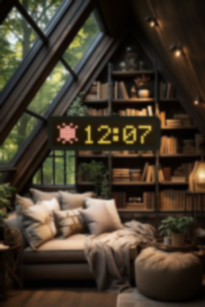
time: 12:07
